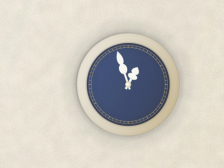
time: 12:57
